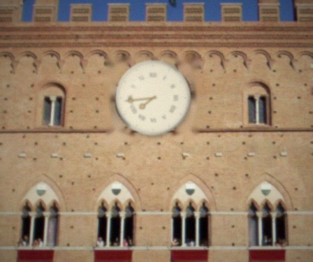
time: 7:44
